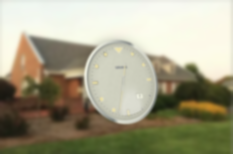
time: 12:33
